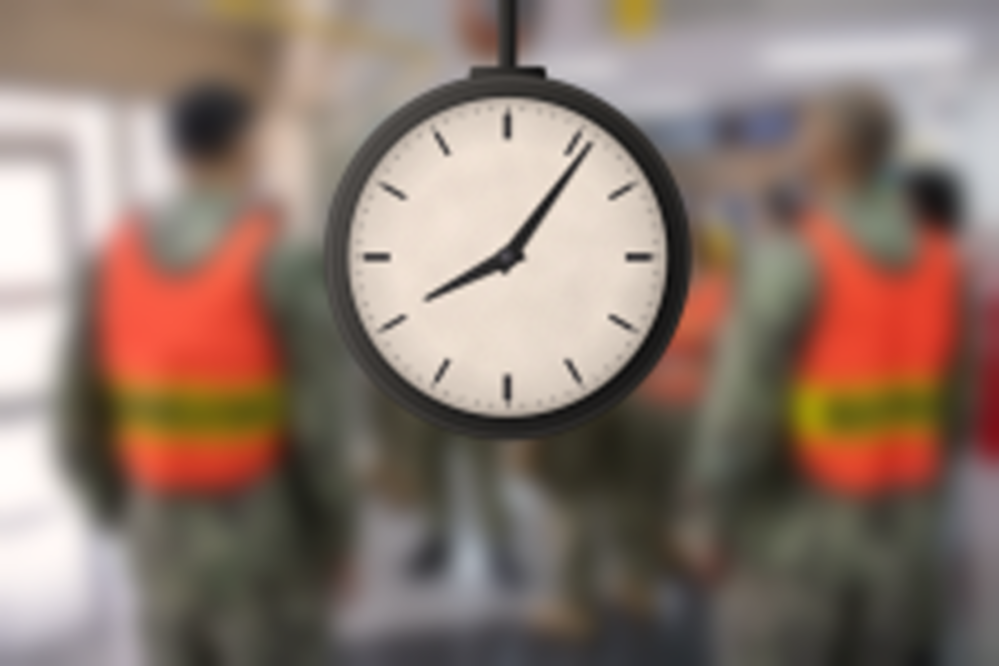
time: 8:06
